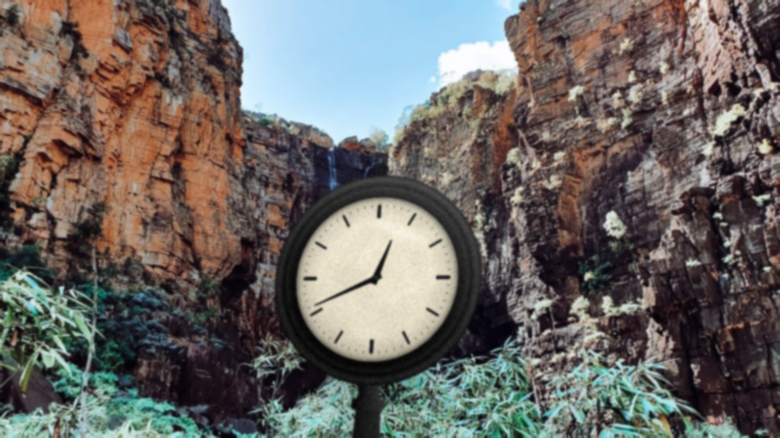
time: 12:41
